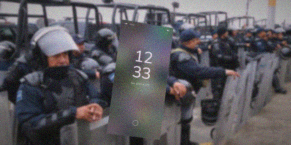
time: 12:33
